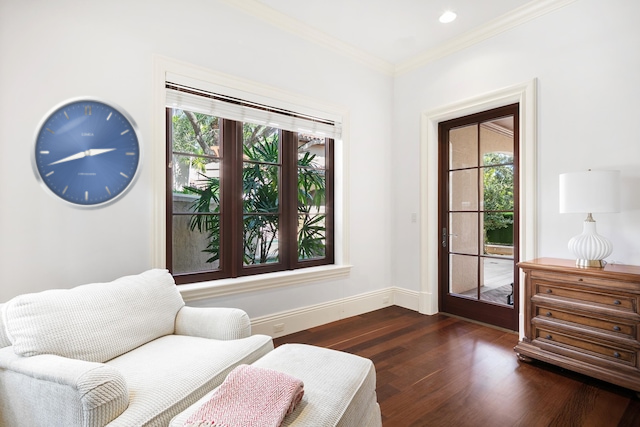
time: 2:42
